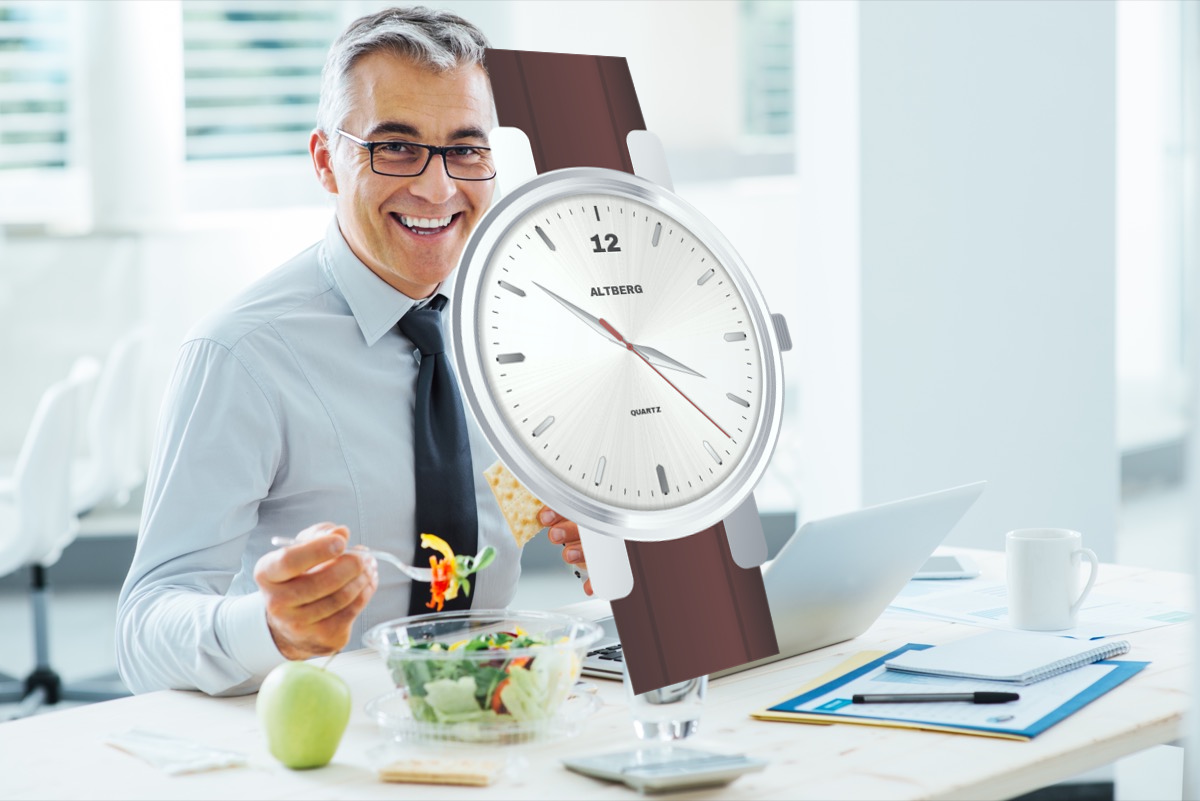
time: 3:51:23
